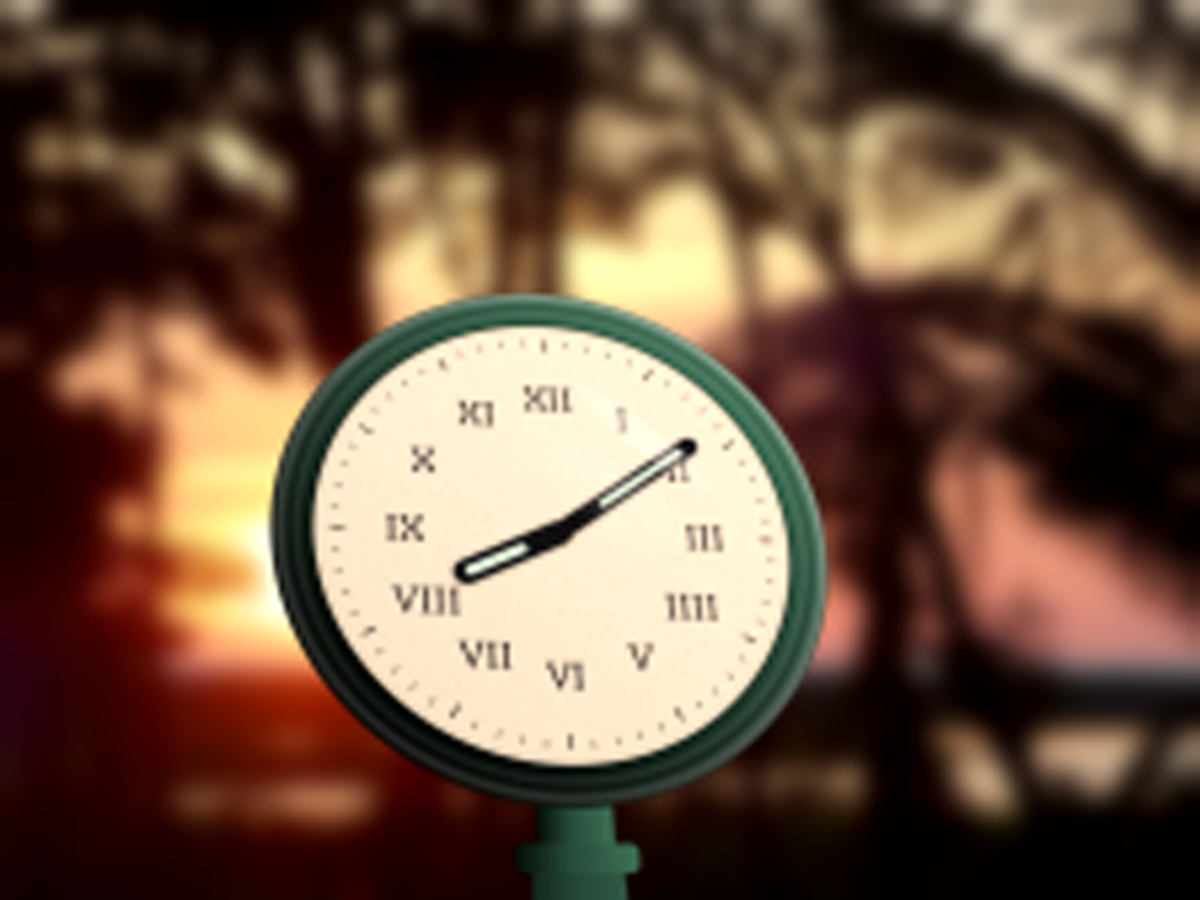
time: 8:09
